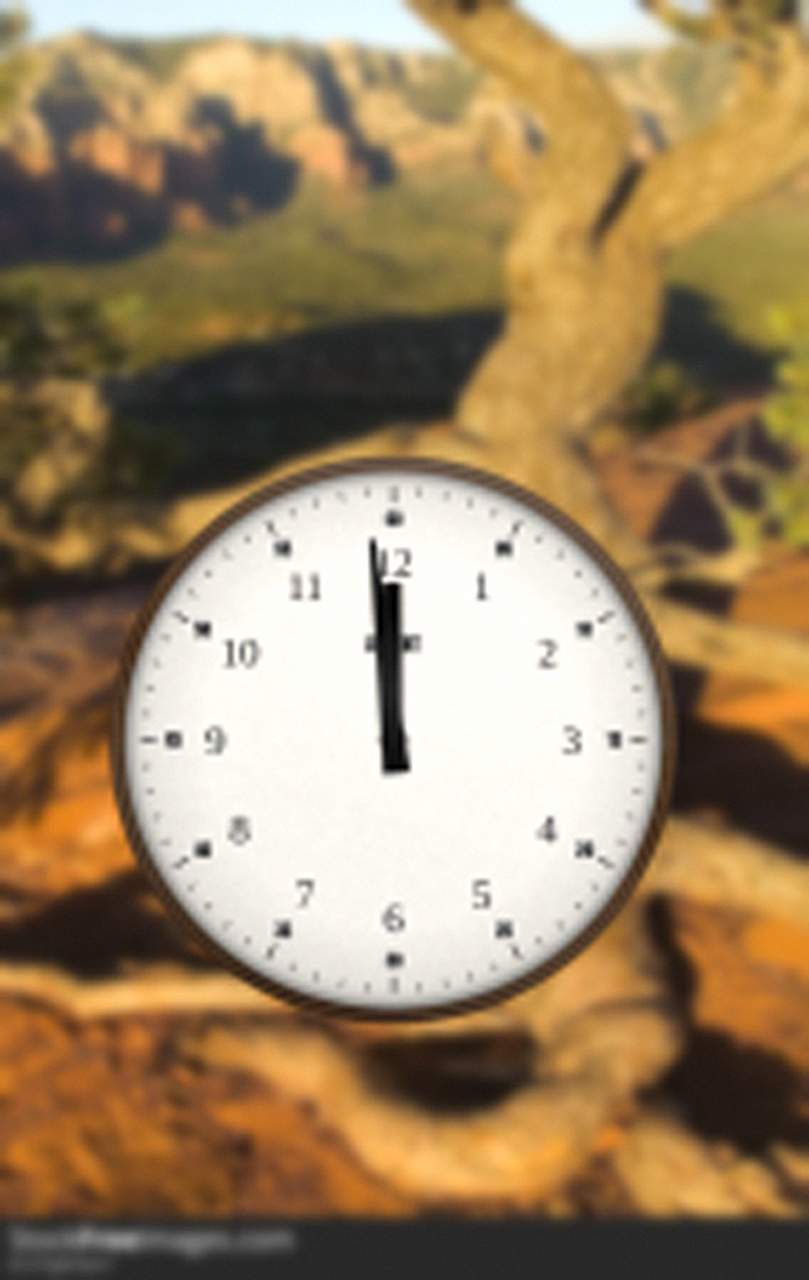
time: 11:59
